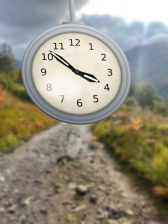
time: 3:52
